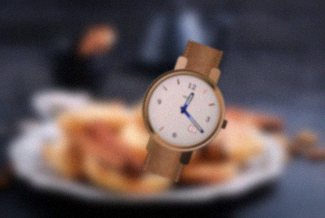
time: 12:20
